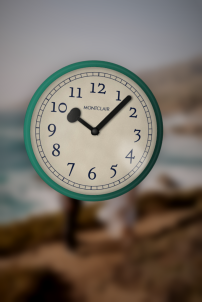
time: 10:07
